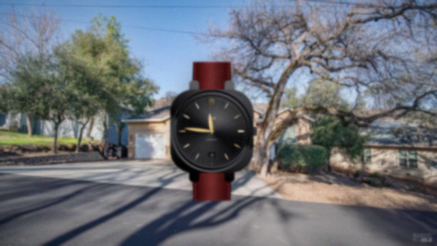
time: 11:46
